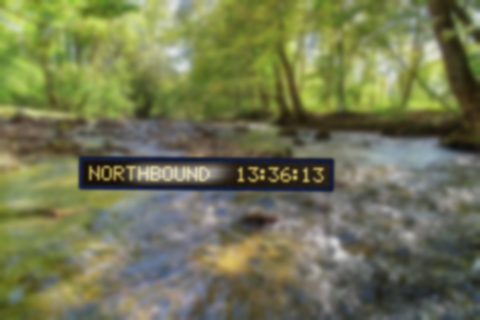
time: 13:36:13
